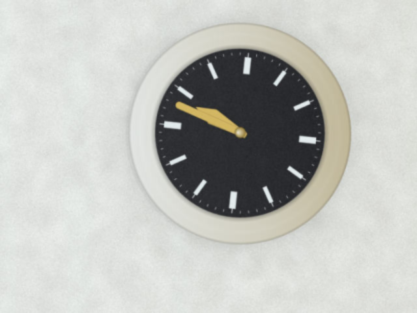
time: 9:48
